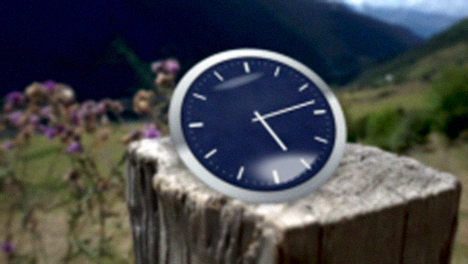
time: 5:13
